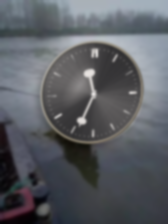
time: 11:34
